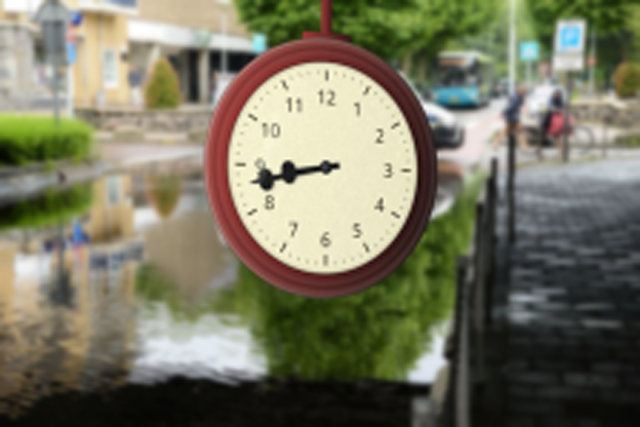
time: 8:43
